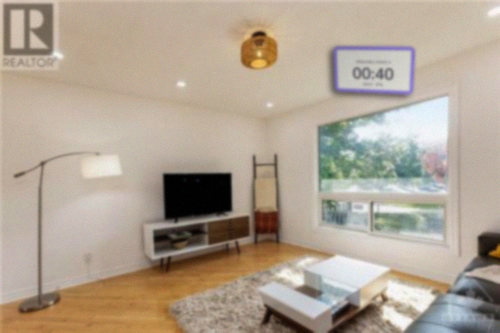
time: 0:40
